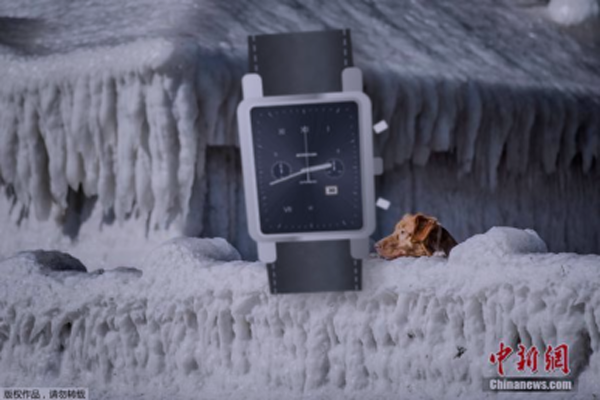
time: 2:42
